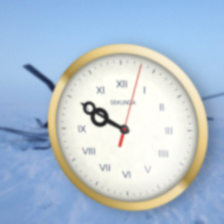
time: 9:50:03
